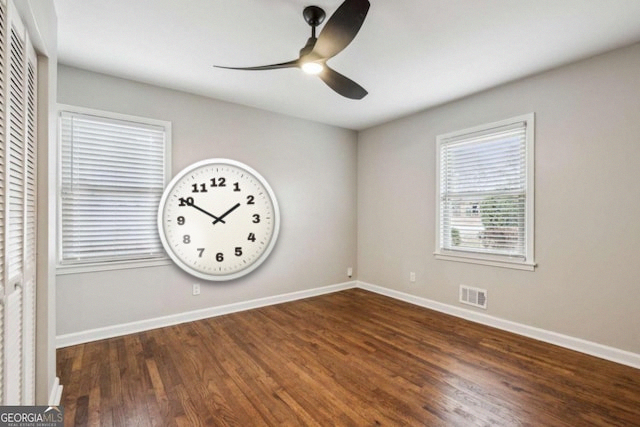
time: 1:50
